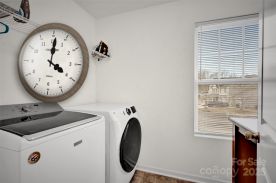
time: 4:01
